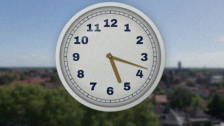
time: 5:18
